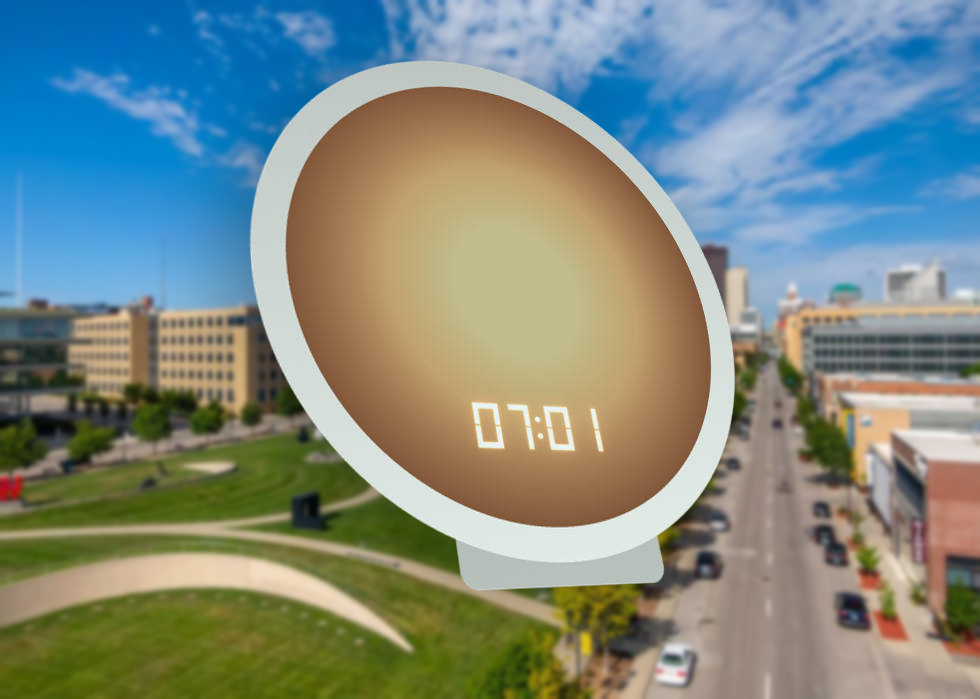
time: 7:01
